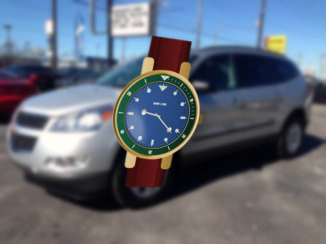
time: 9:22
